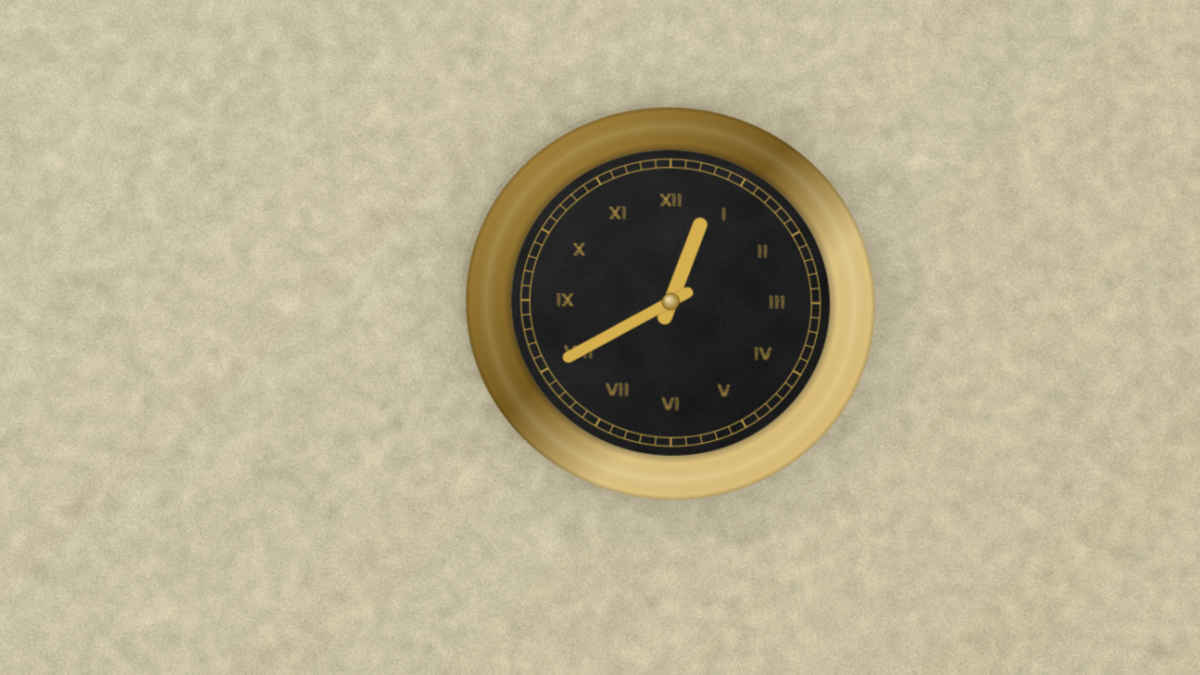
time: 12:40
